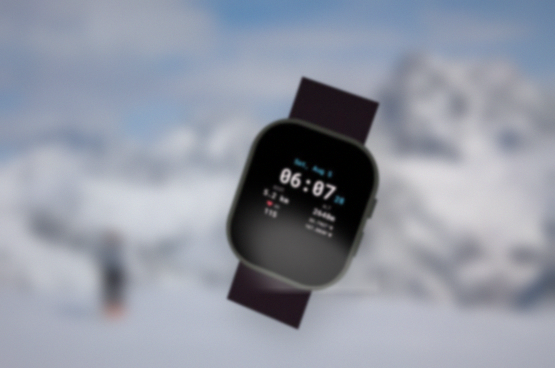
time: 6:07
